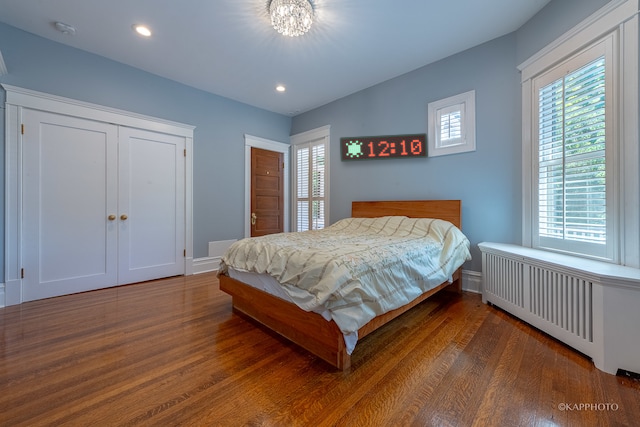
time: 12:10
